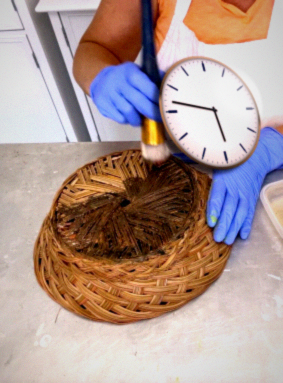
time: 5:47
